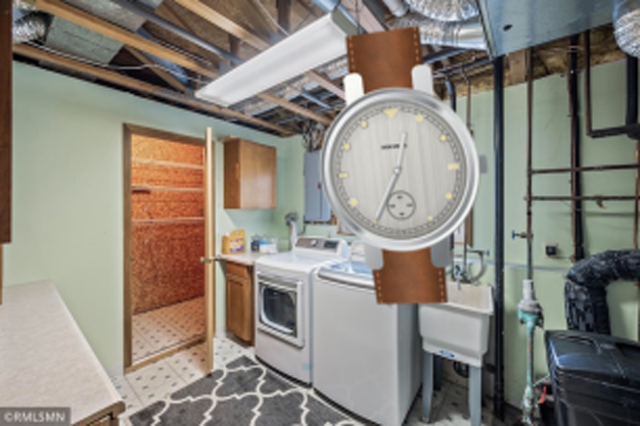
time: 12:35
